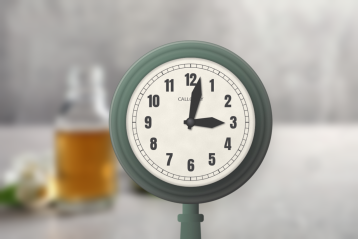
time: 3:02
